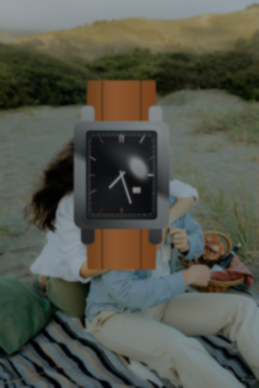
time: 7:27
